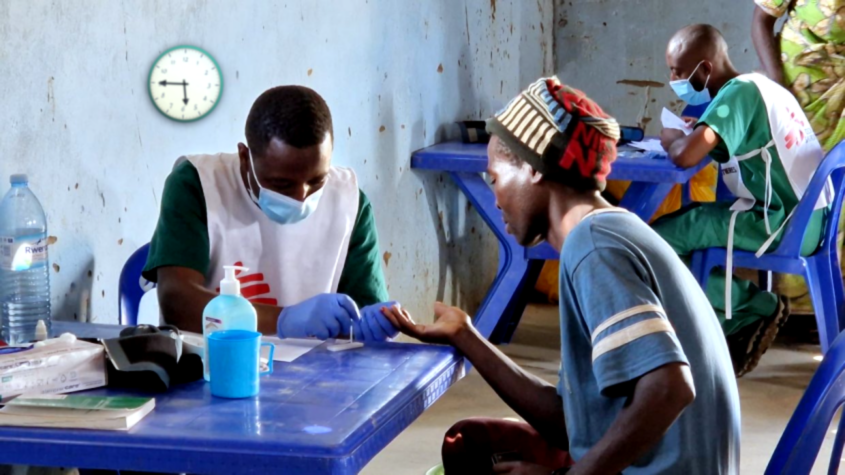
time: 5:45
